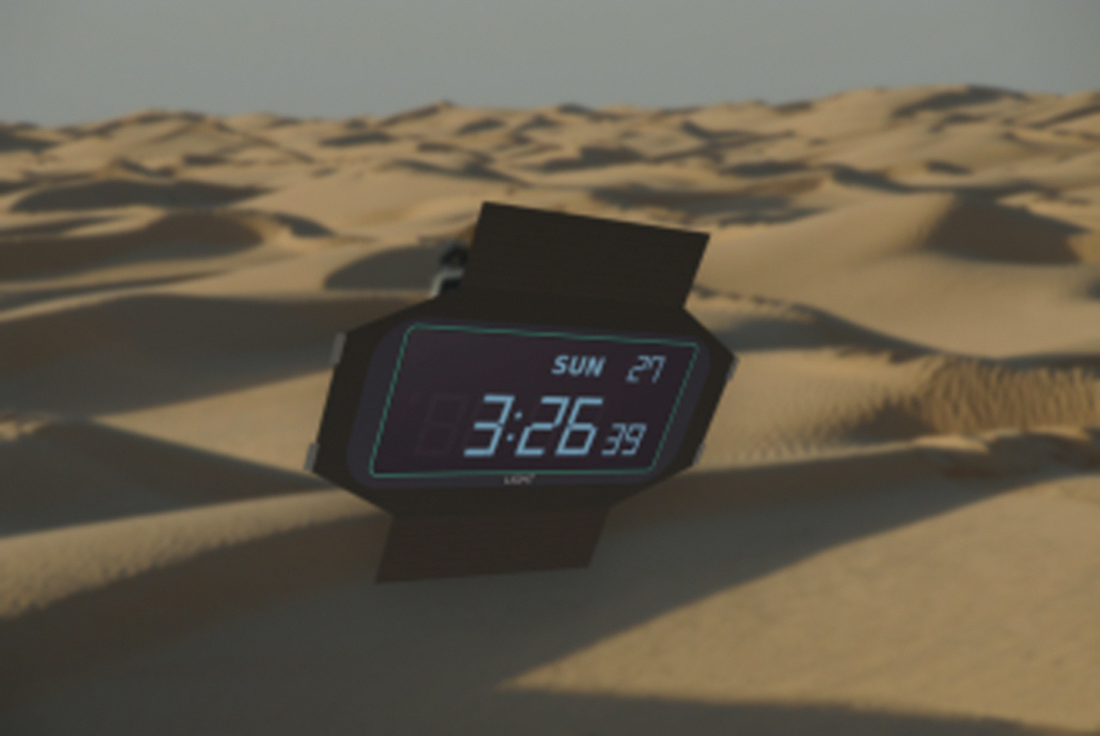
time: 3:26:39
